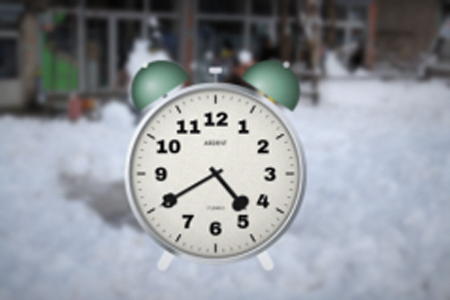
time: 4:40
